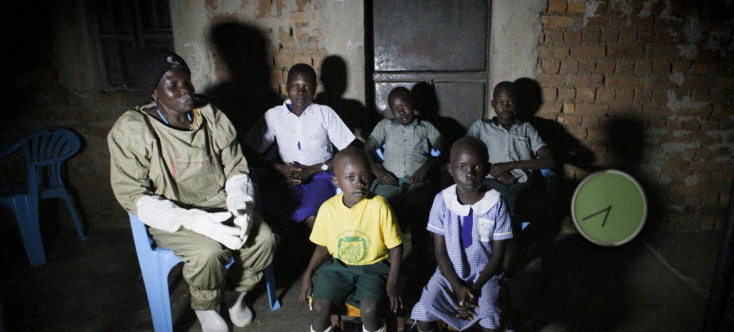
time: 6:41
